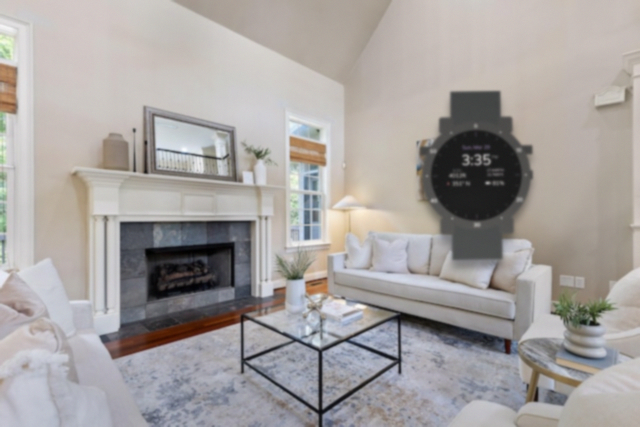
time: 3:35
